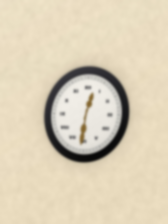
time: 12:31
